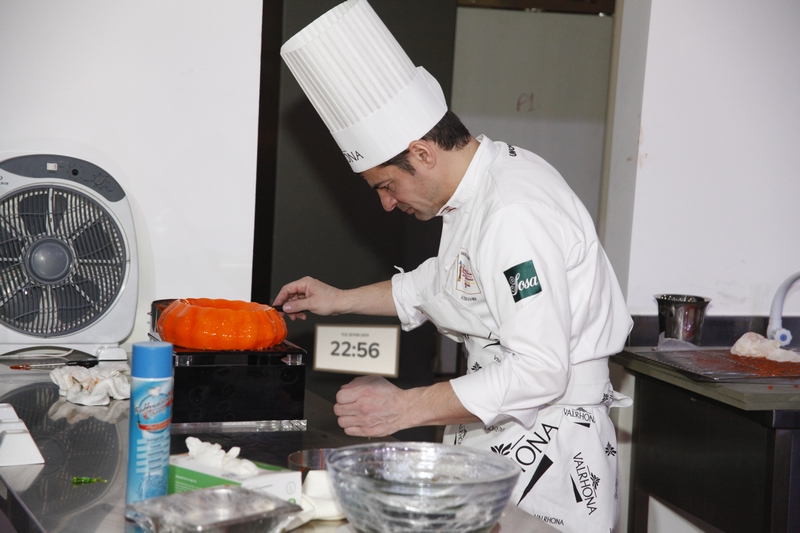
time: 22:56
